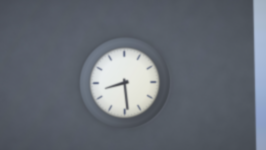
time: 8:29
